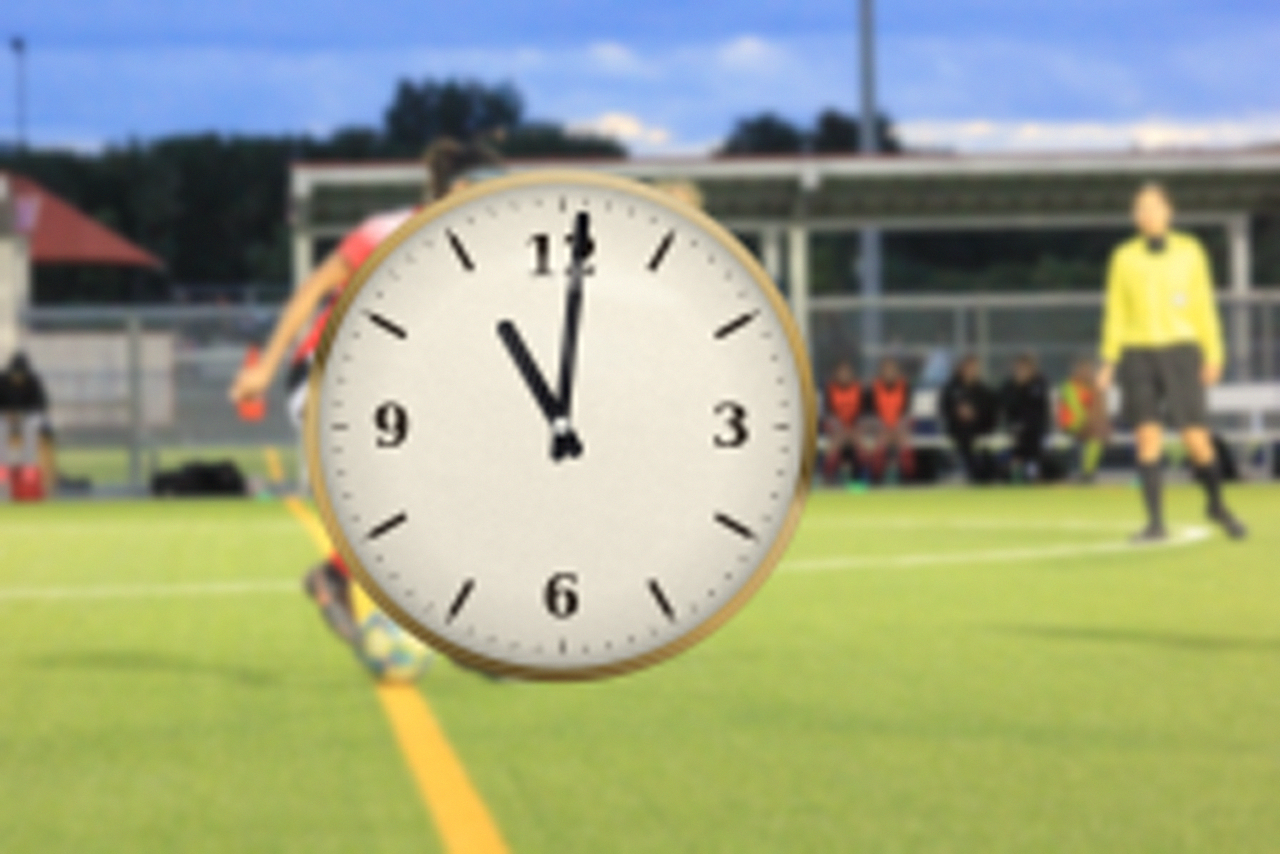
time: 11:01
